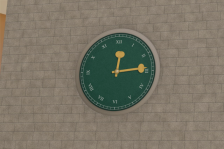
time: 12:14
